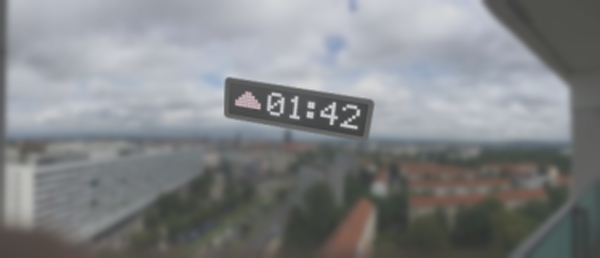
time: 1:42
